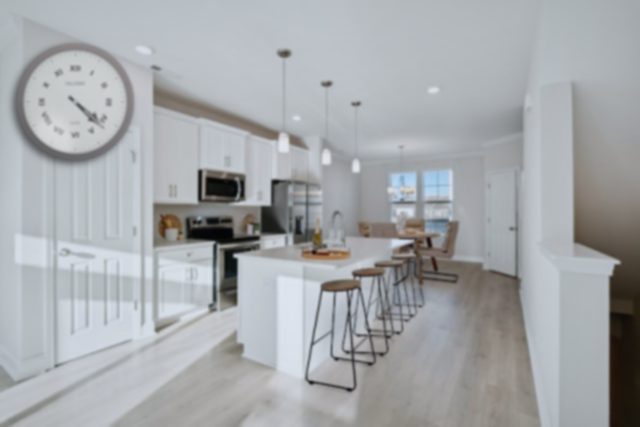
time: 4:22
